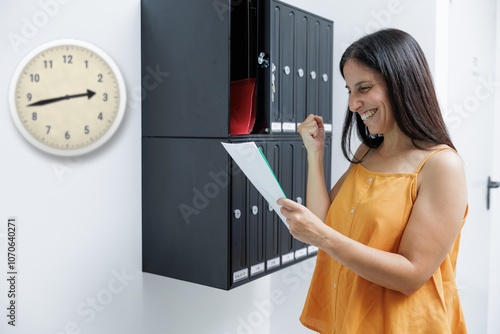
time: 2:43
